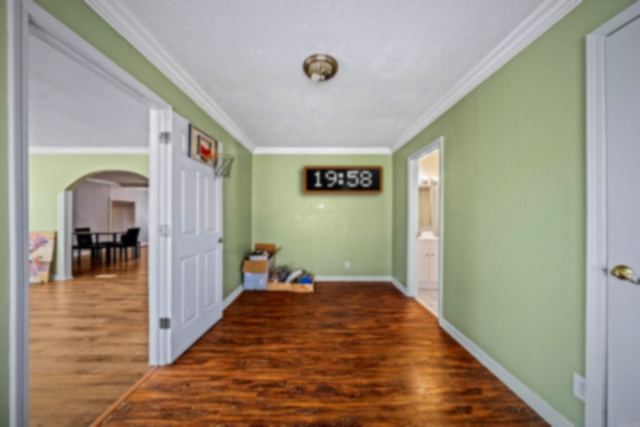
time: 19:58
